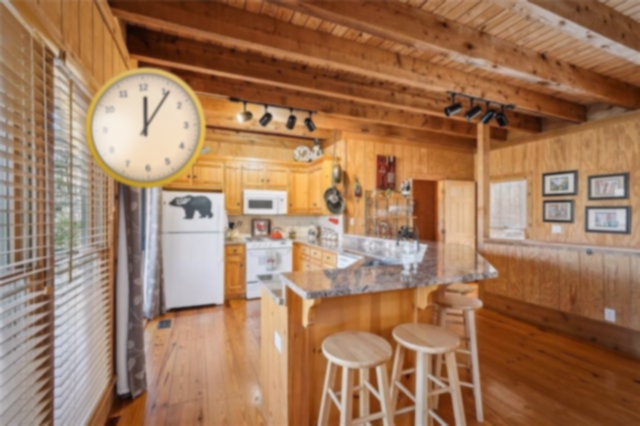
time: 12:06
